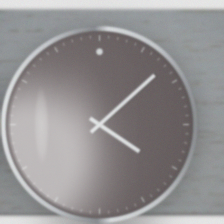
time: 4:08
